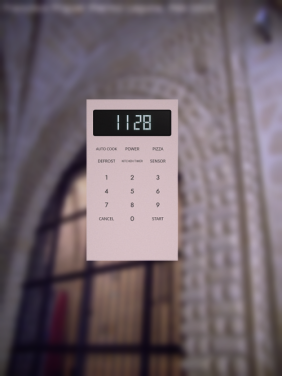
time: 11:28
